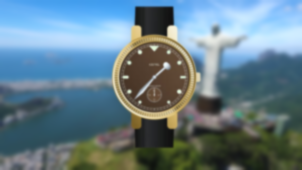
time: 1:37
